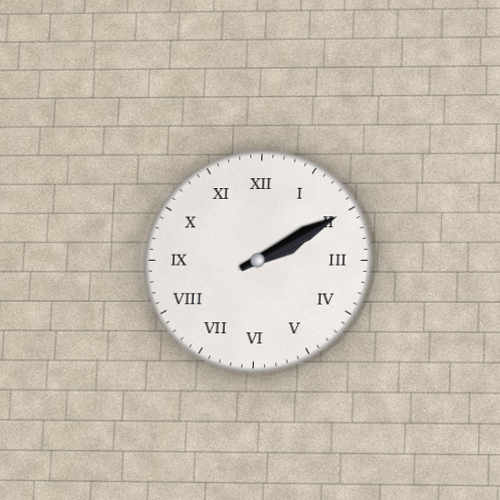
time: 2:10
